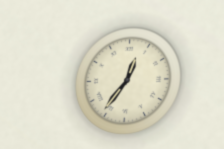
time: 12:36
